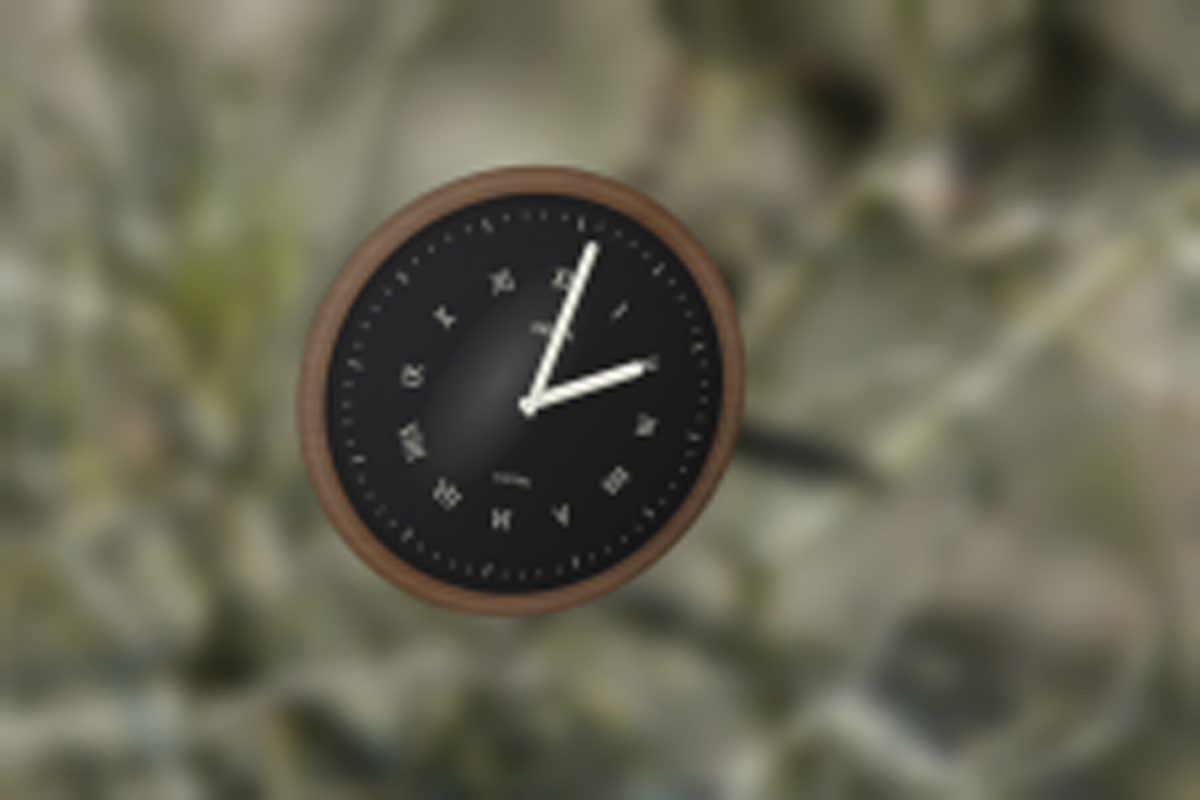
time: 2:01
